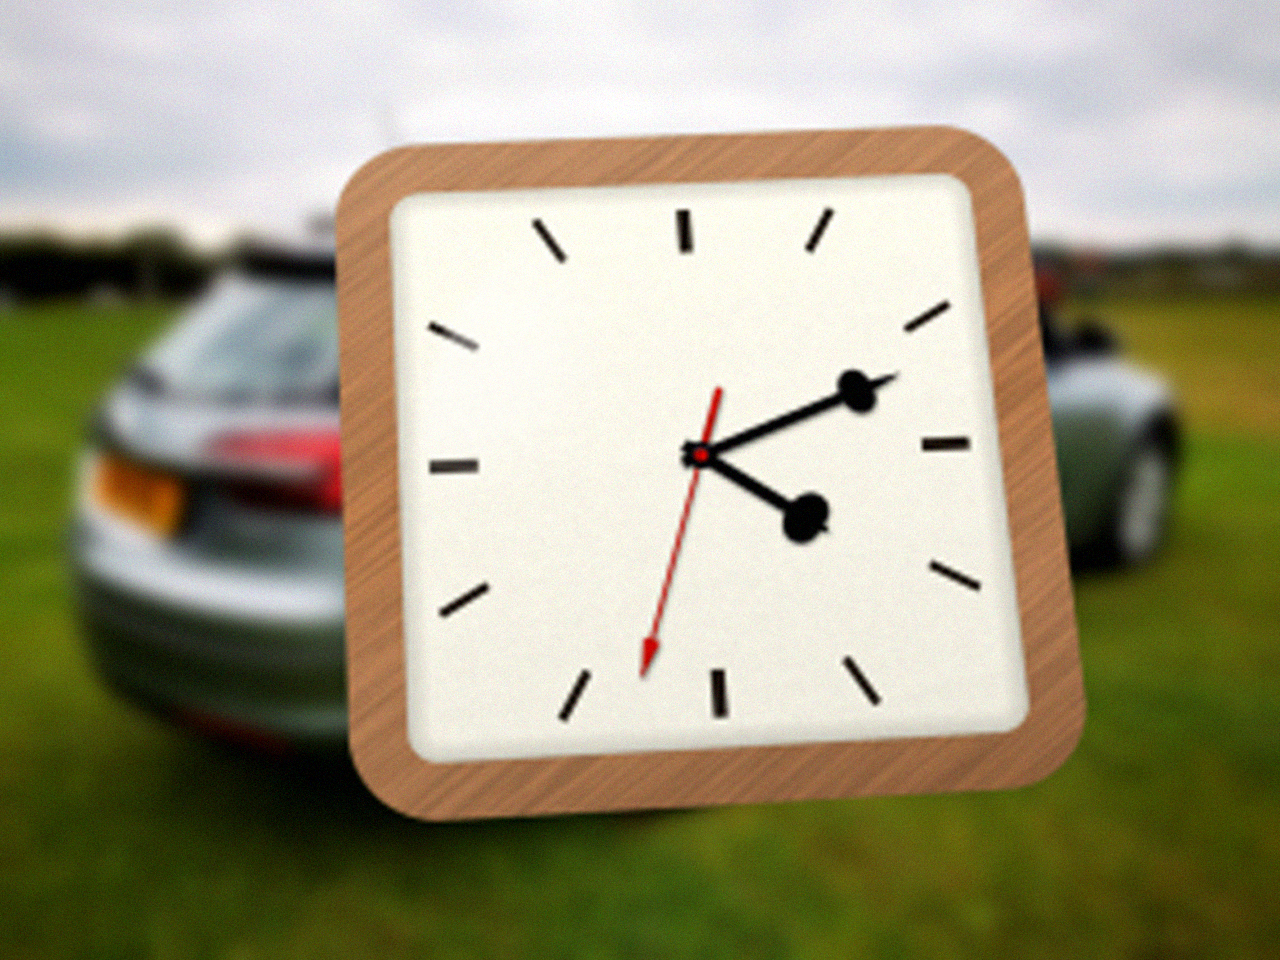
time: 4:11:33
